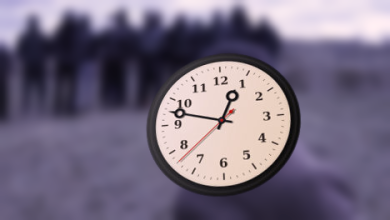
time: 12:47:38
